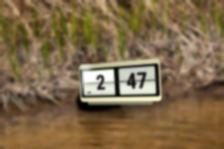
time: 2:47
